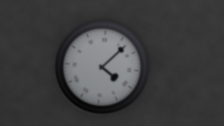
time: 4:07
